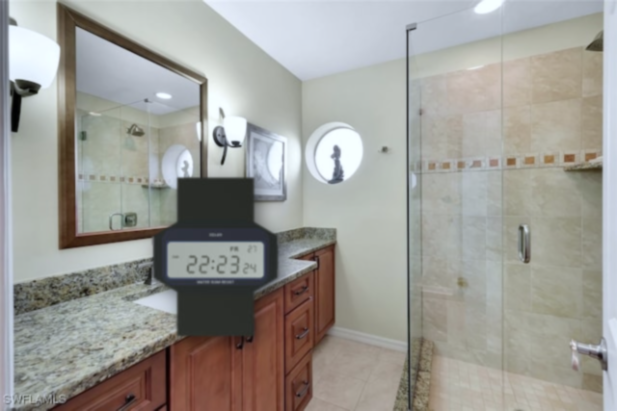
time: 22:23
